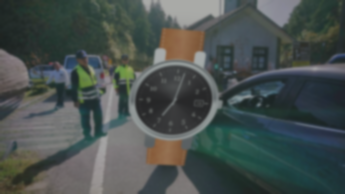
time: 7:02
